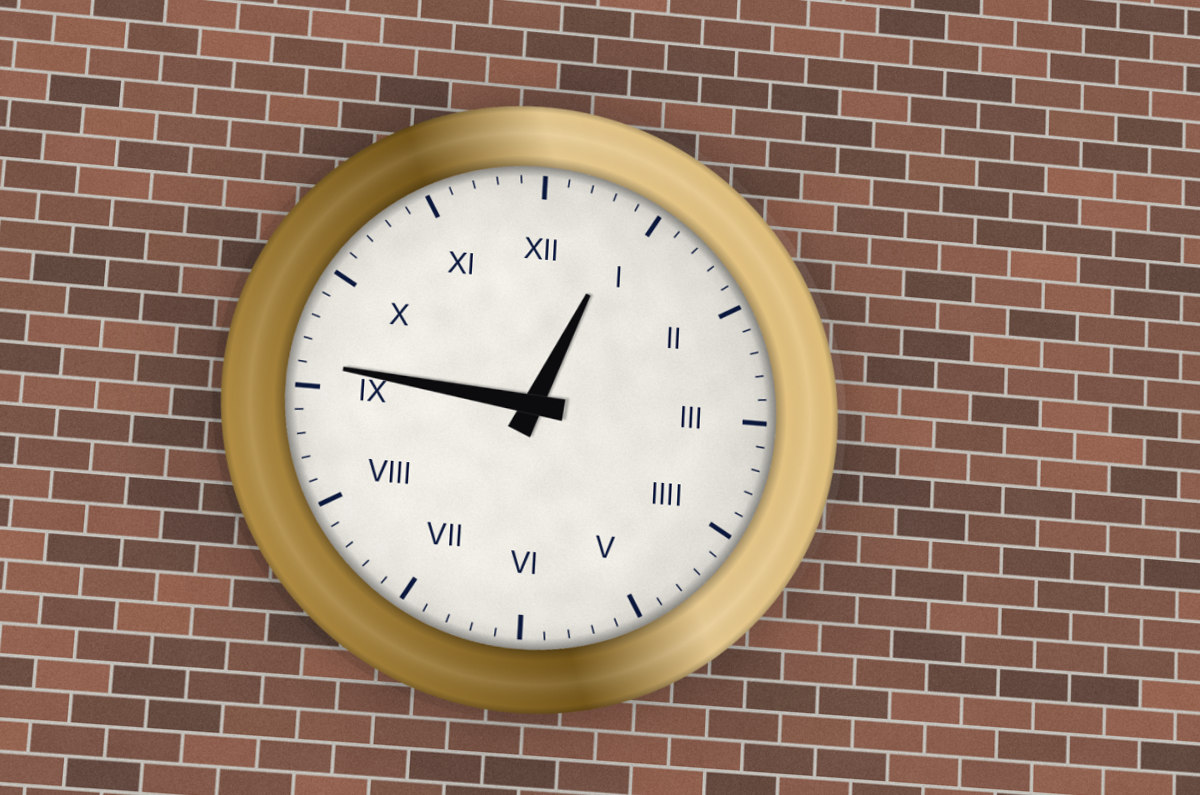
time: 12:46
